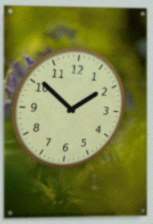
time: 1:51
